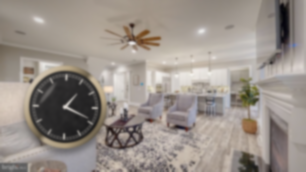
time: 1:19
